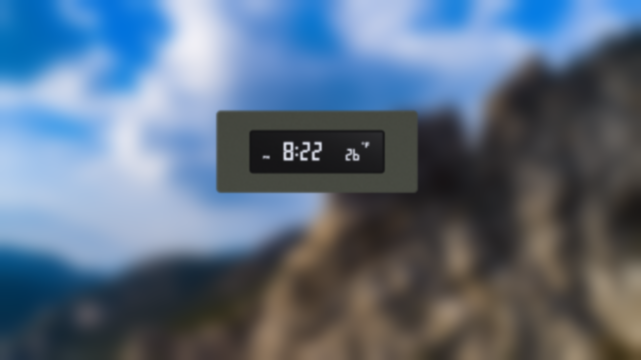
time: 8:22
